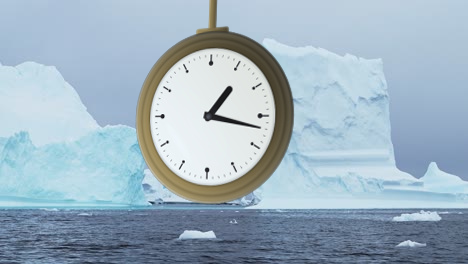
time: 1:17
